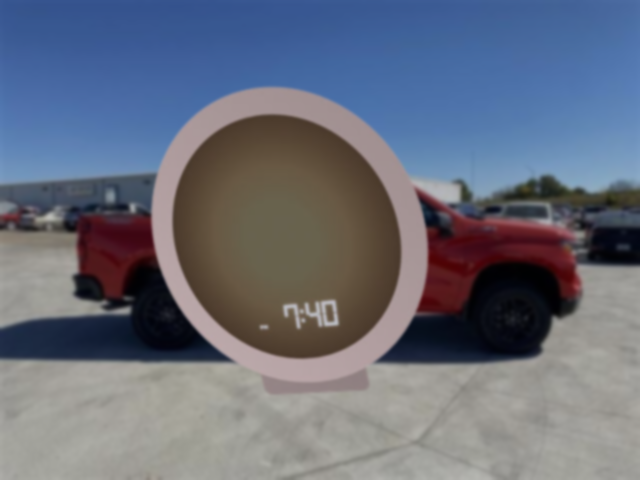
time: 7:40
